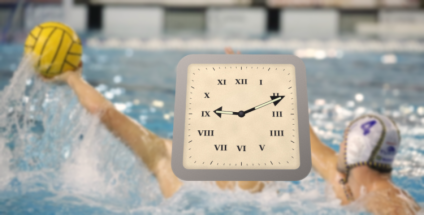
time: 9:11
